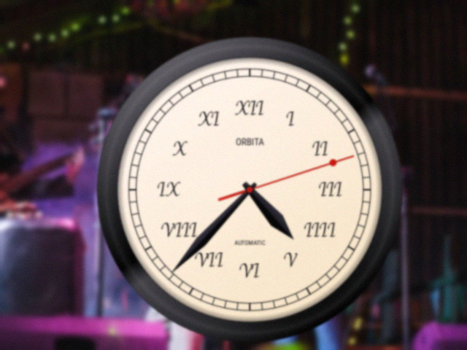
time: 4:37:12
